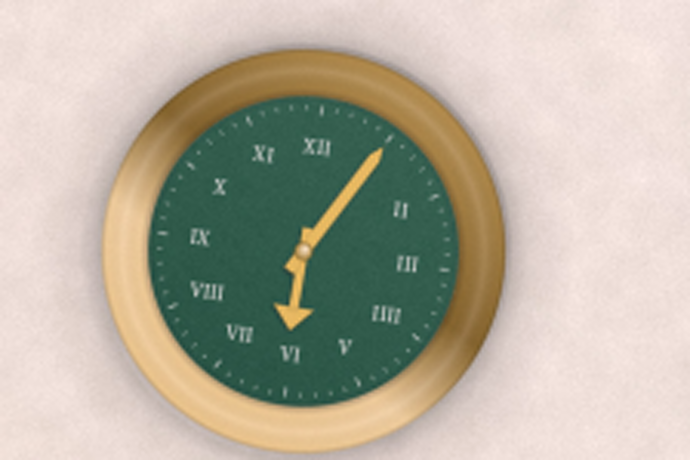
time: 6:05
